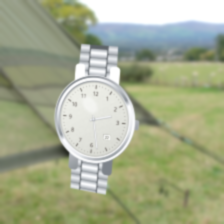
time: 2:28
